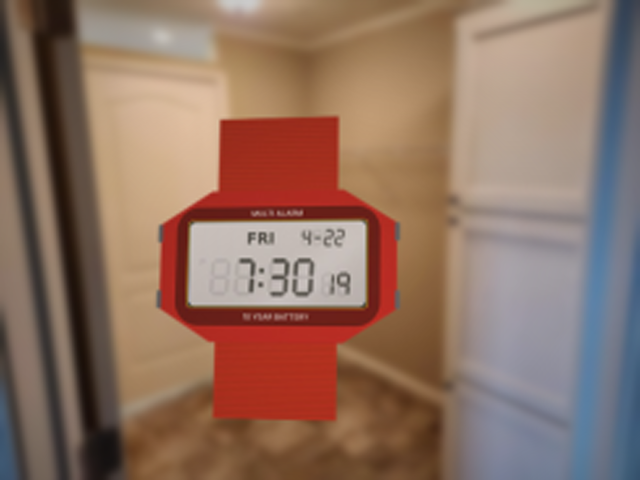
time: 7:30:19
